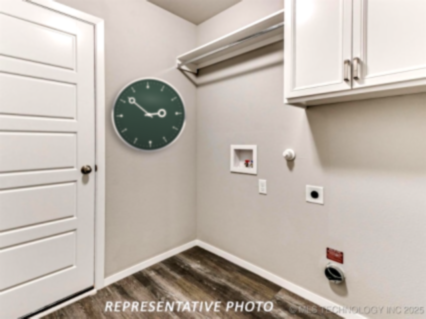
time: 2:52
